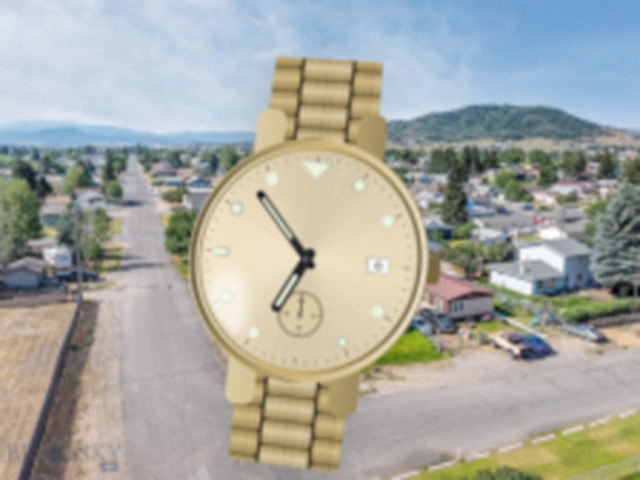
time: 6:53
